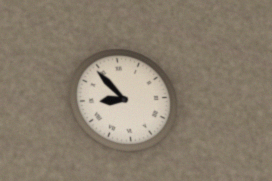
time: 8:54
